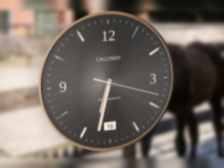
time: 6:32:18
